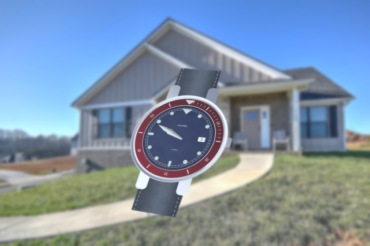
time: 9:49
